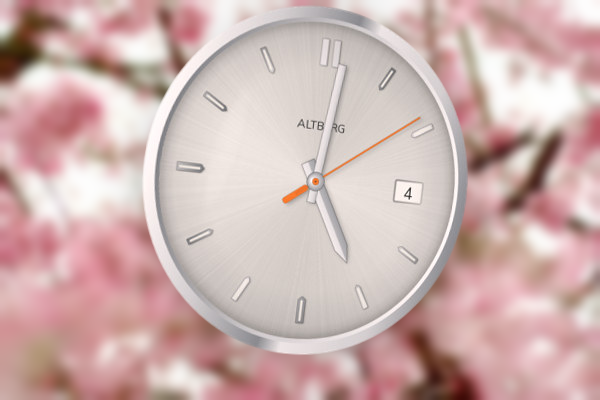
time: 5:01:09
